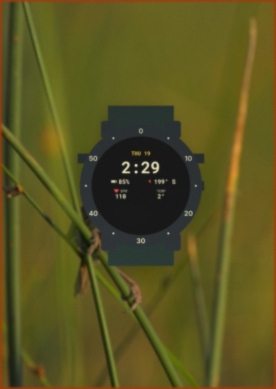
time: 2:29
